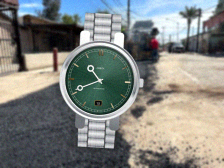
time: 10:41
